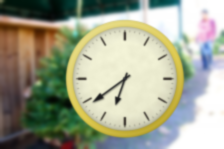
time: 6:39
